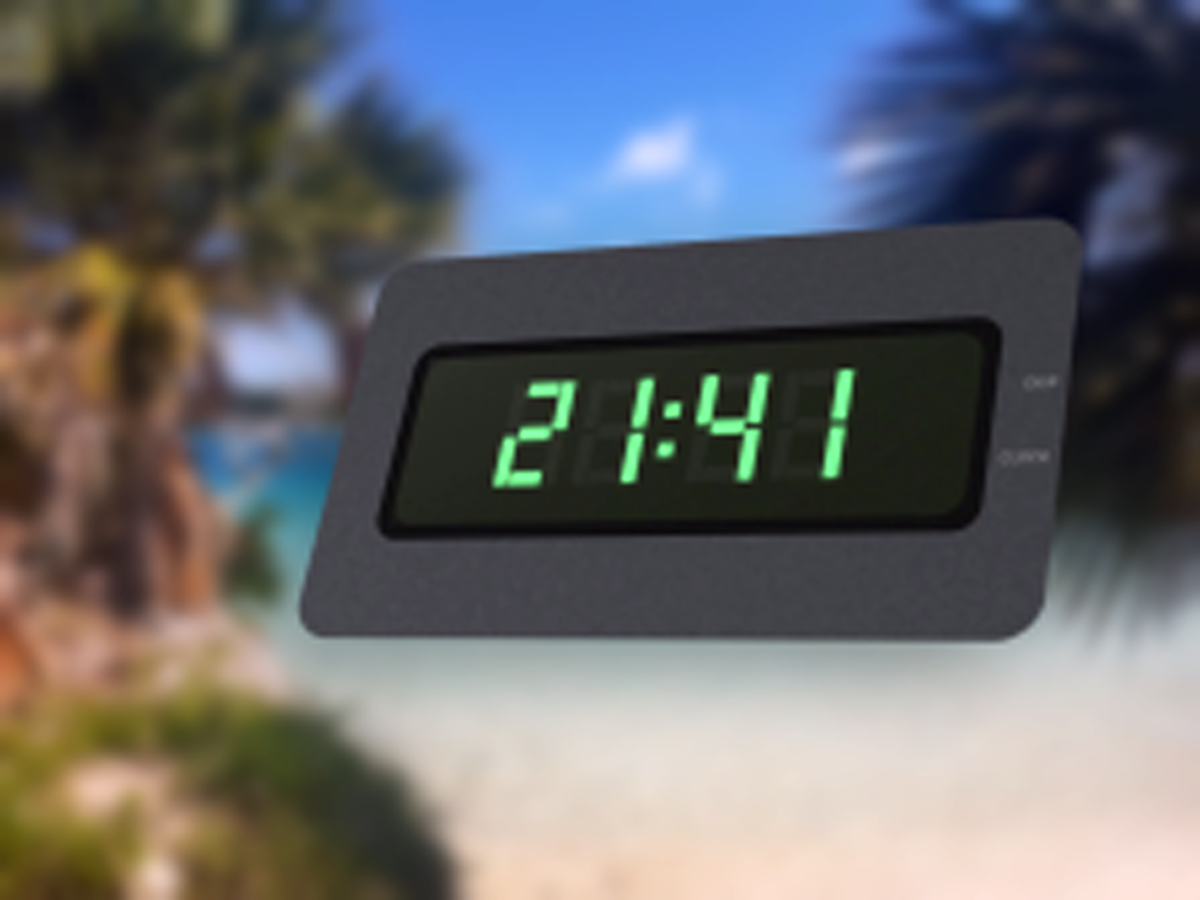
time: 21:41
